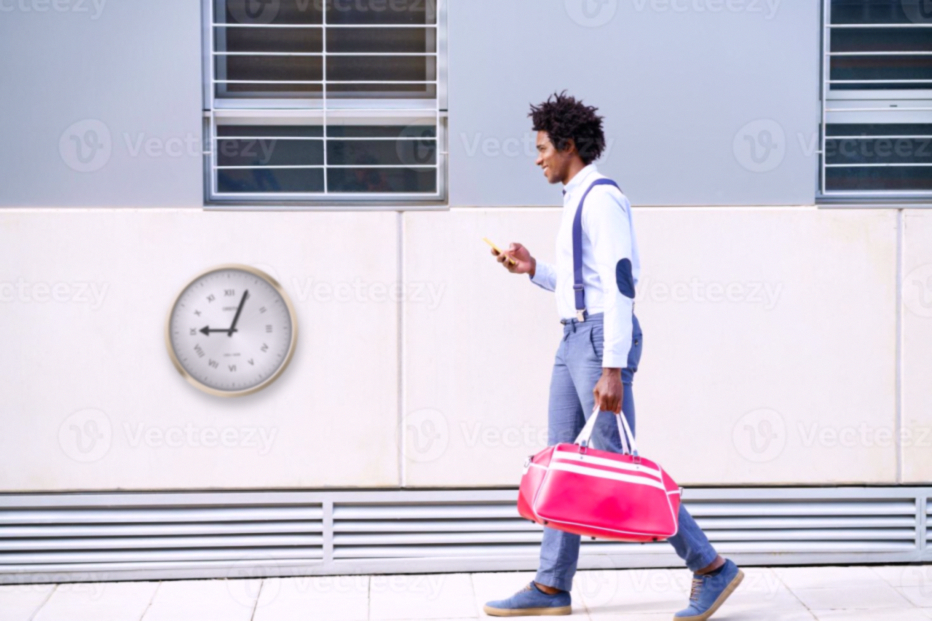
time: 9:04
